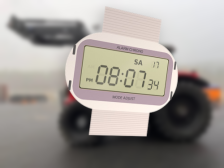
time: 8:07:34
